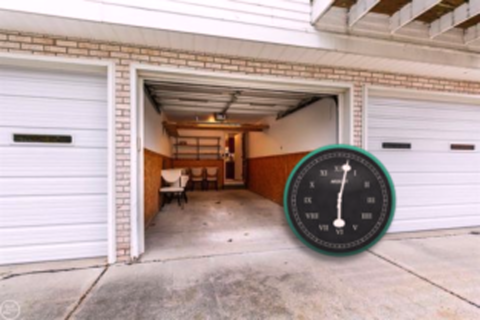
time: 6:02
